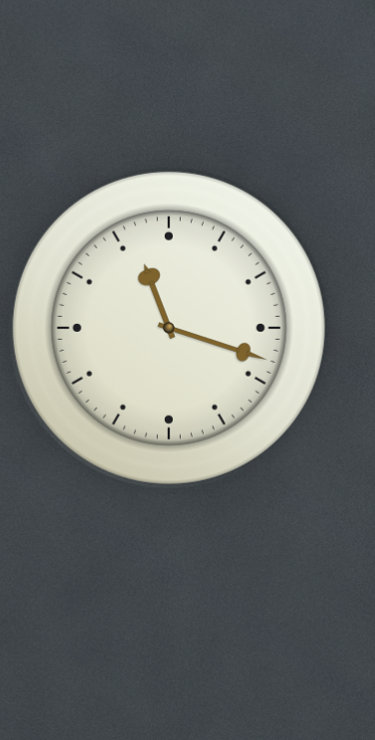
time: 11:18
